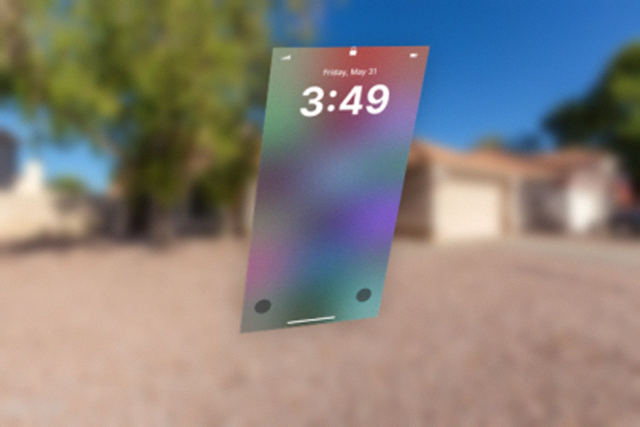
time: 3:49
